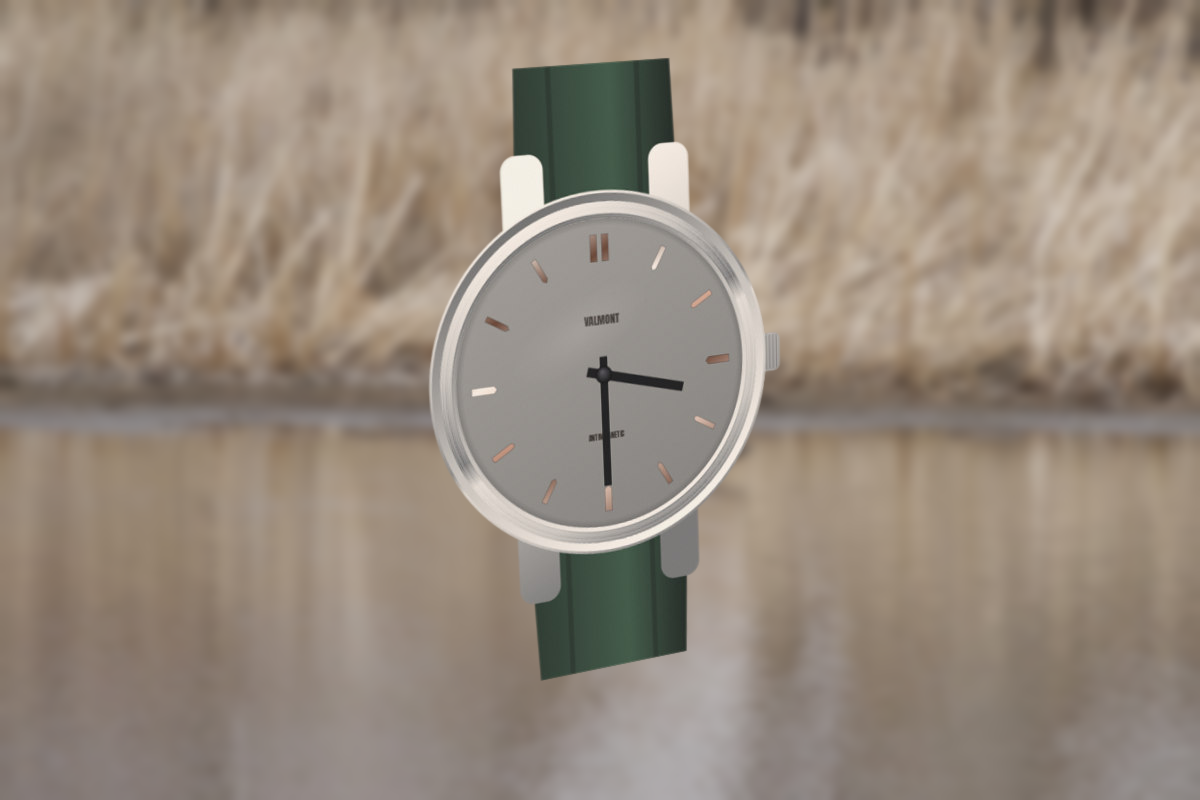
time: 3:30
